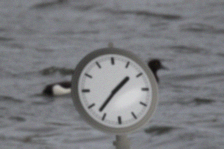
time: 1:37
